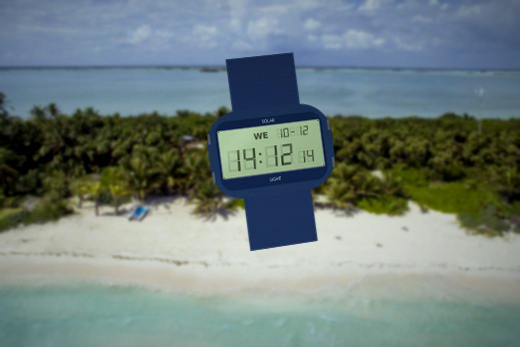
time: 14:12:14
